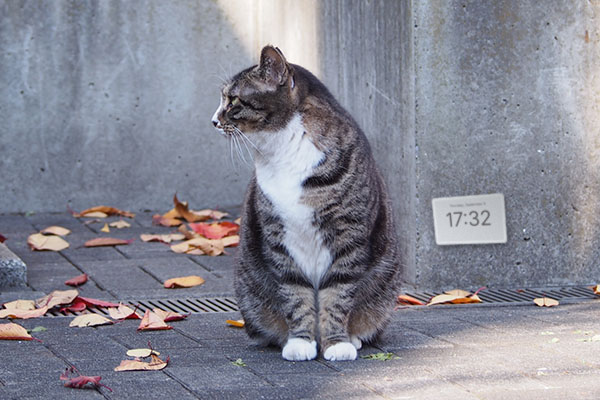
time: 17:32
